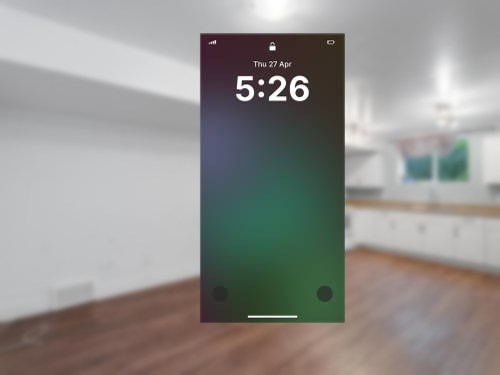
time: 5:26
